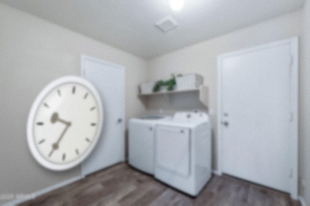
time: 9:35
